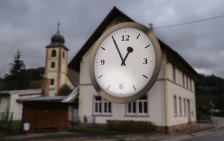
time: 12:55
